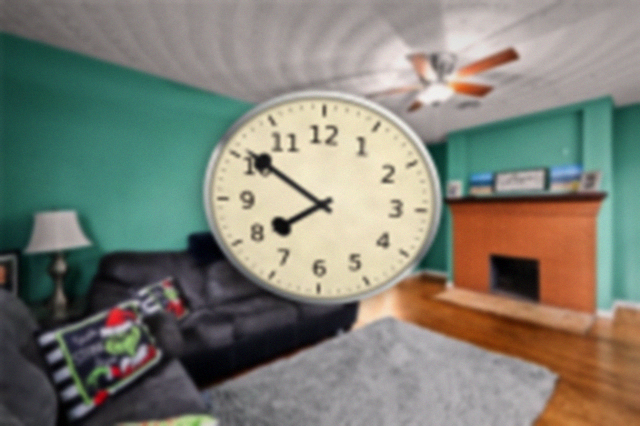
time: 7:51
